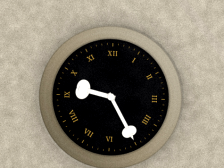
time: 9:25
